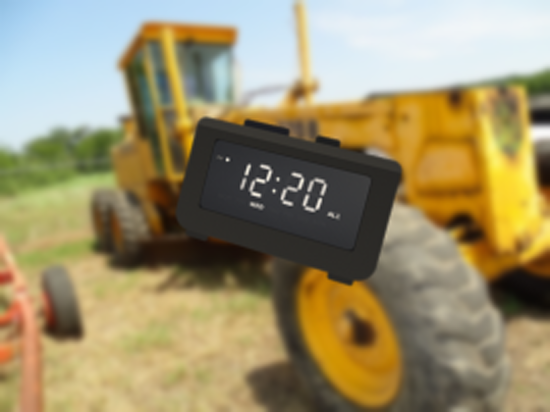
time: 12:20
